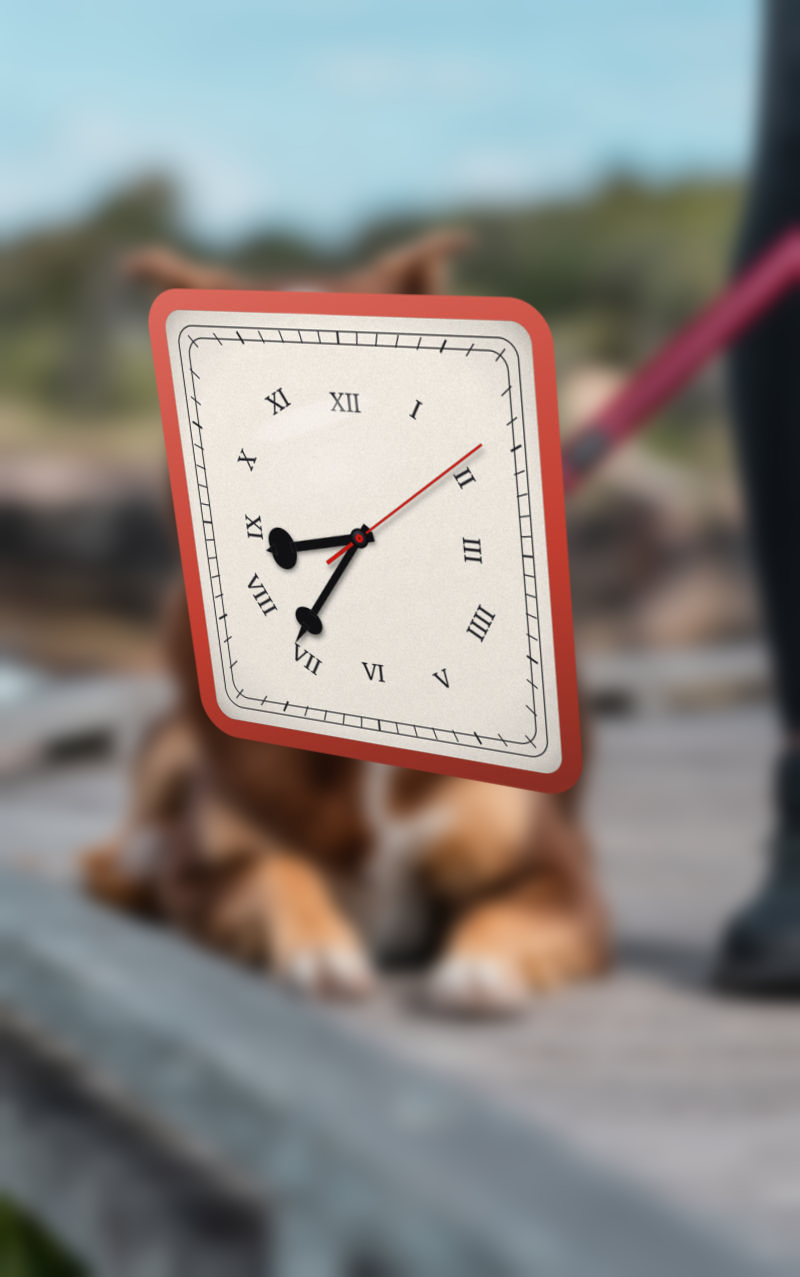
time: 8:36:09
